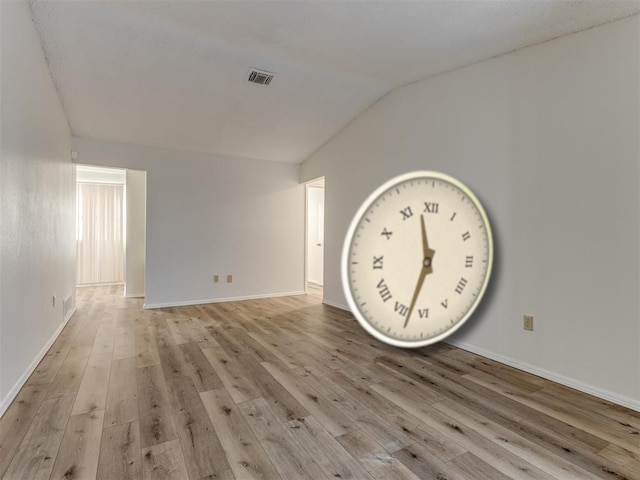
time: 11:33
